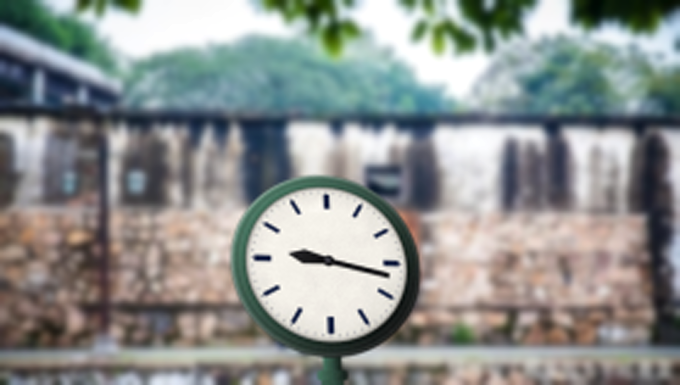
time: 9:17
